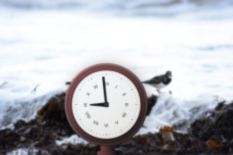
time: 8:59
